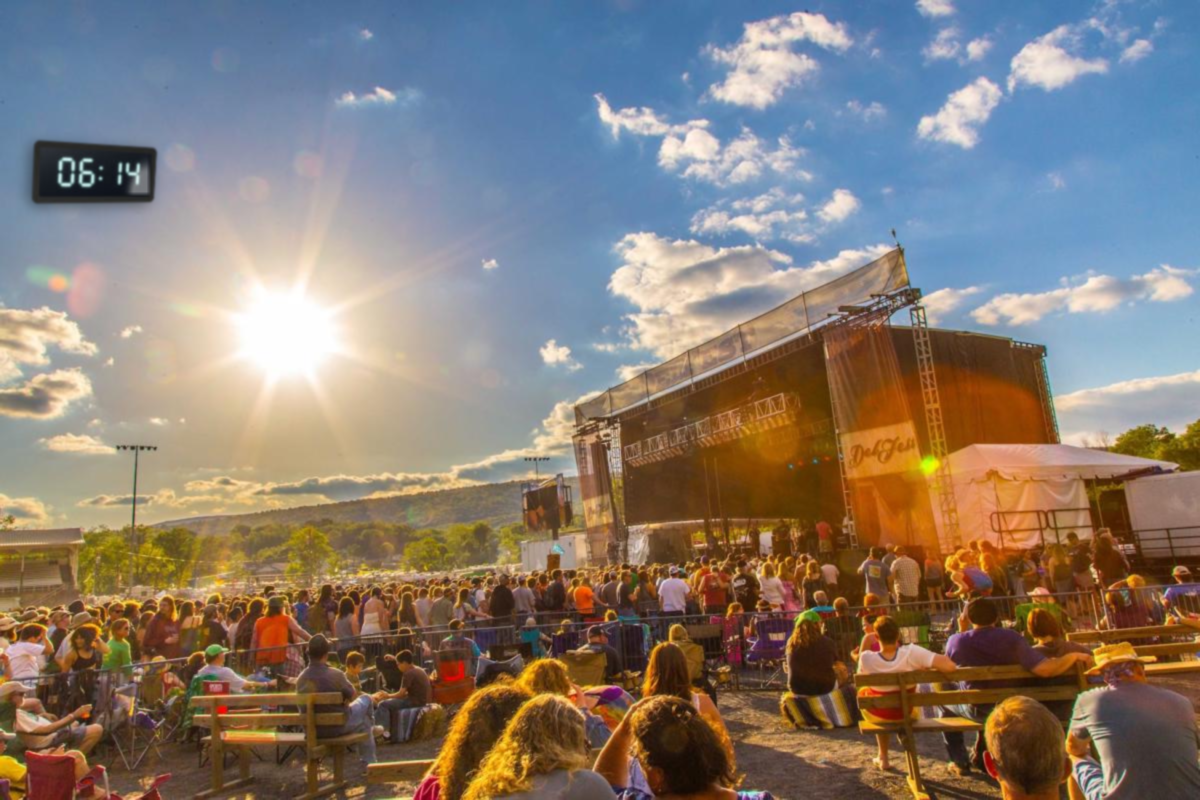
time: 6:14
